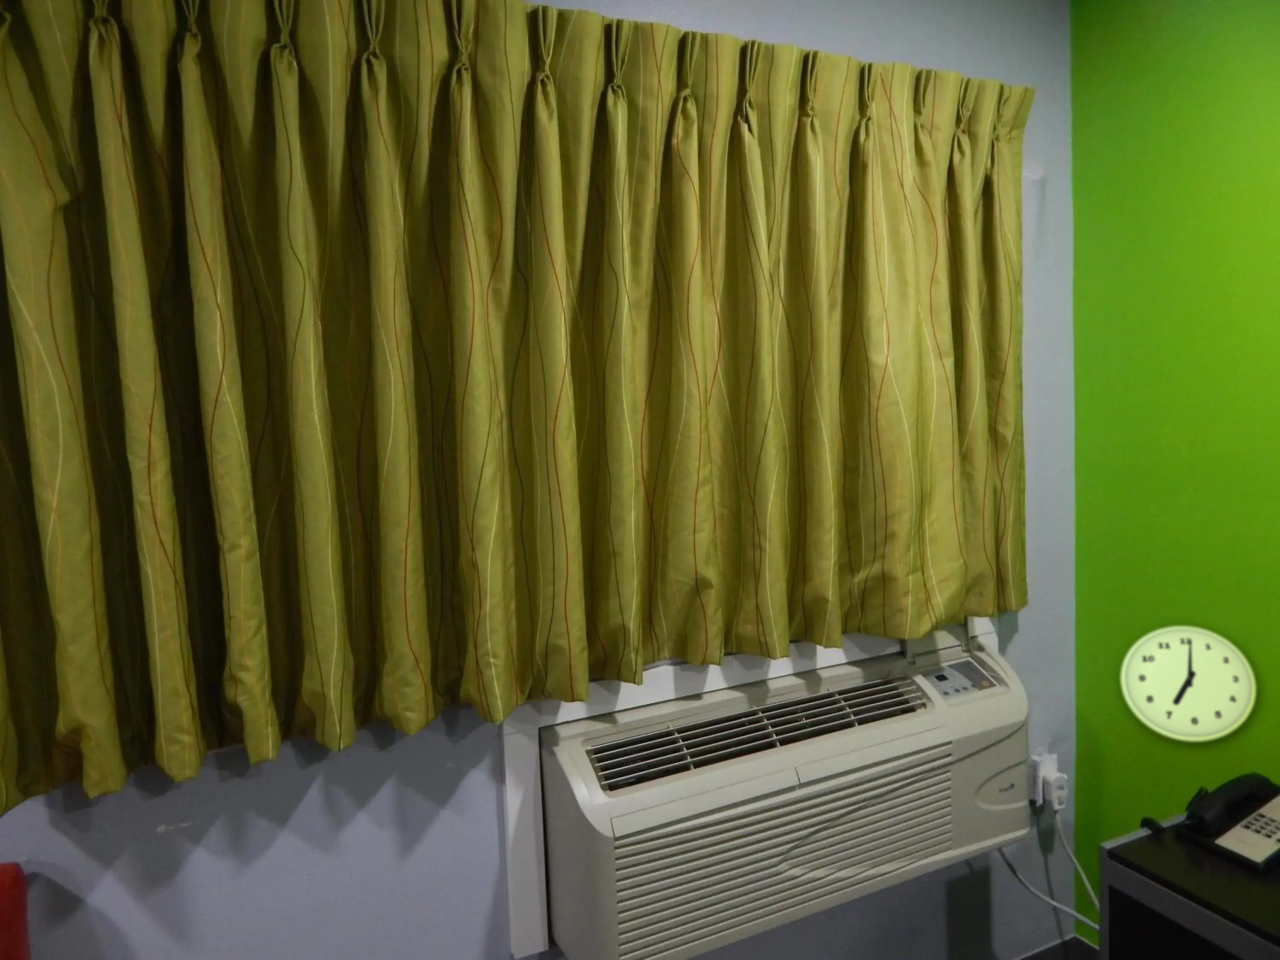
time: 7:01
